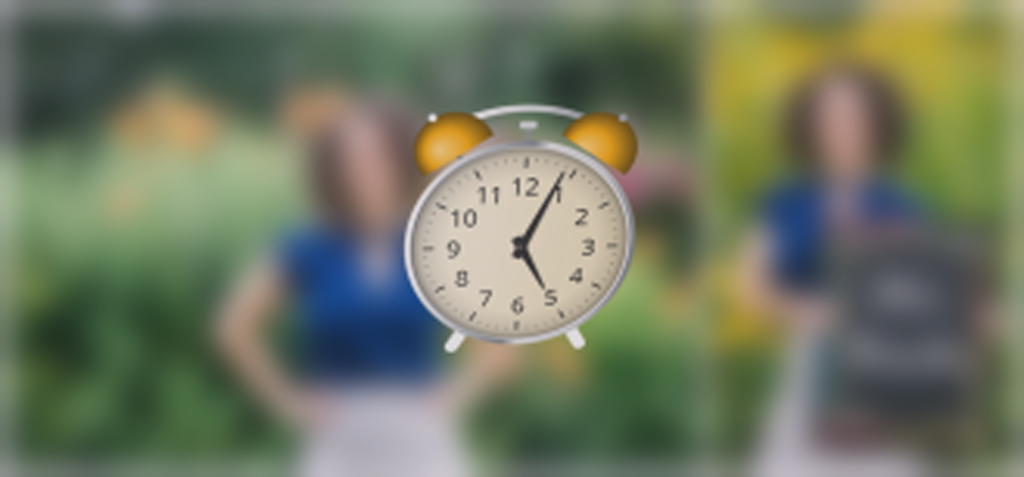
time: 5:04
